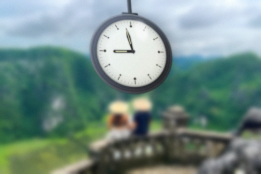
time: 8:58
